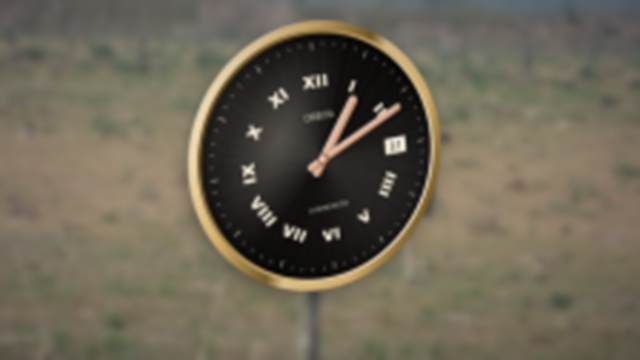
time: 1:11
